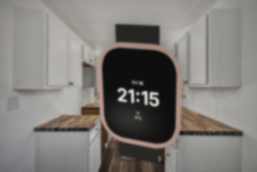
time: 21:15
